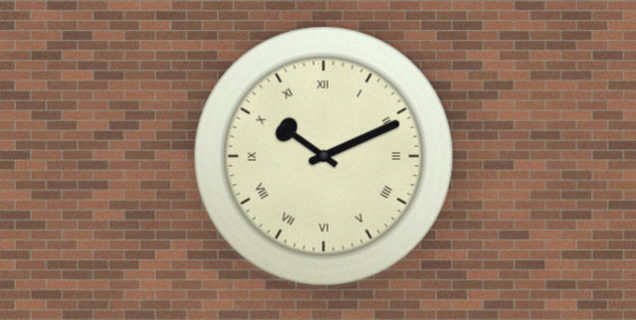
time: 10:11
